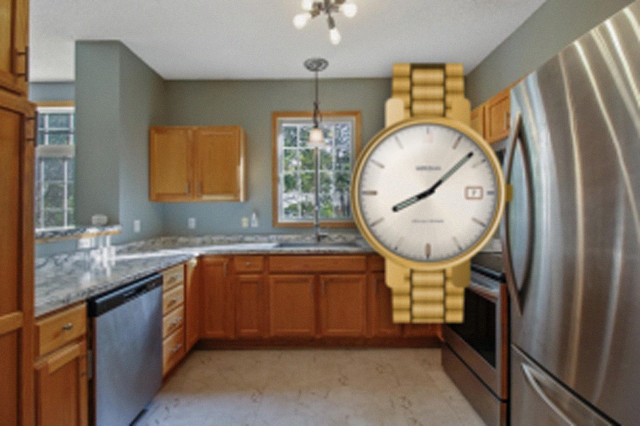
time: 8:08
